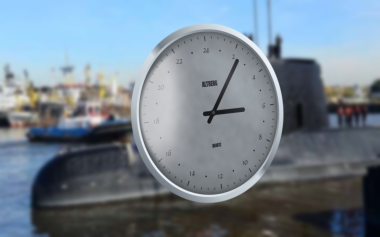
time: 6:06
